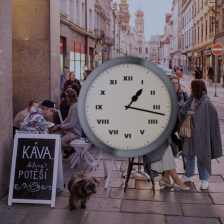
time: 1:17
